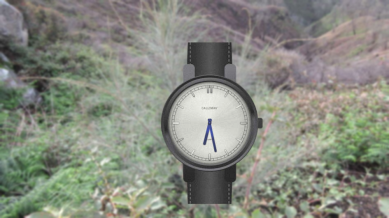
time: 6:28
